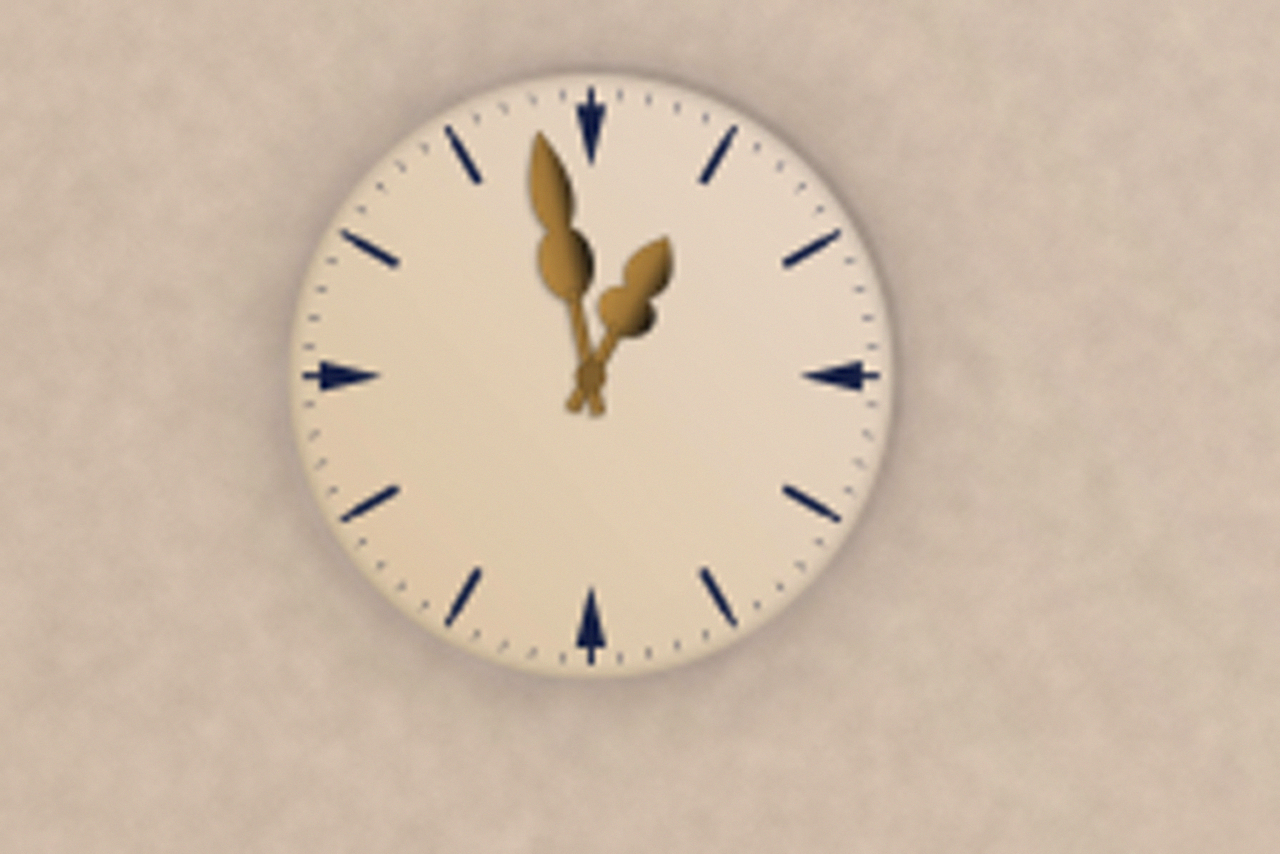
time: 12:58
